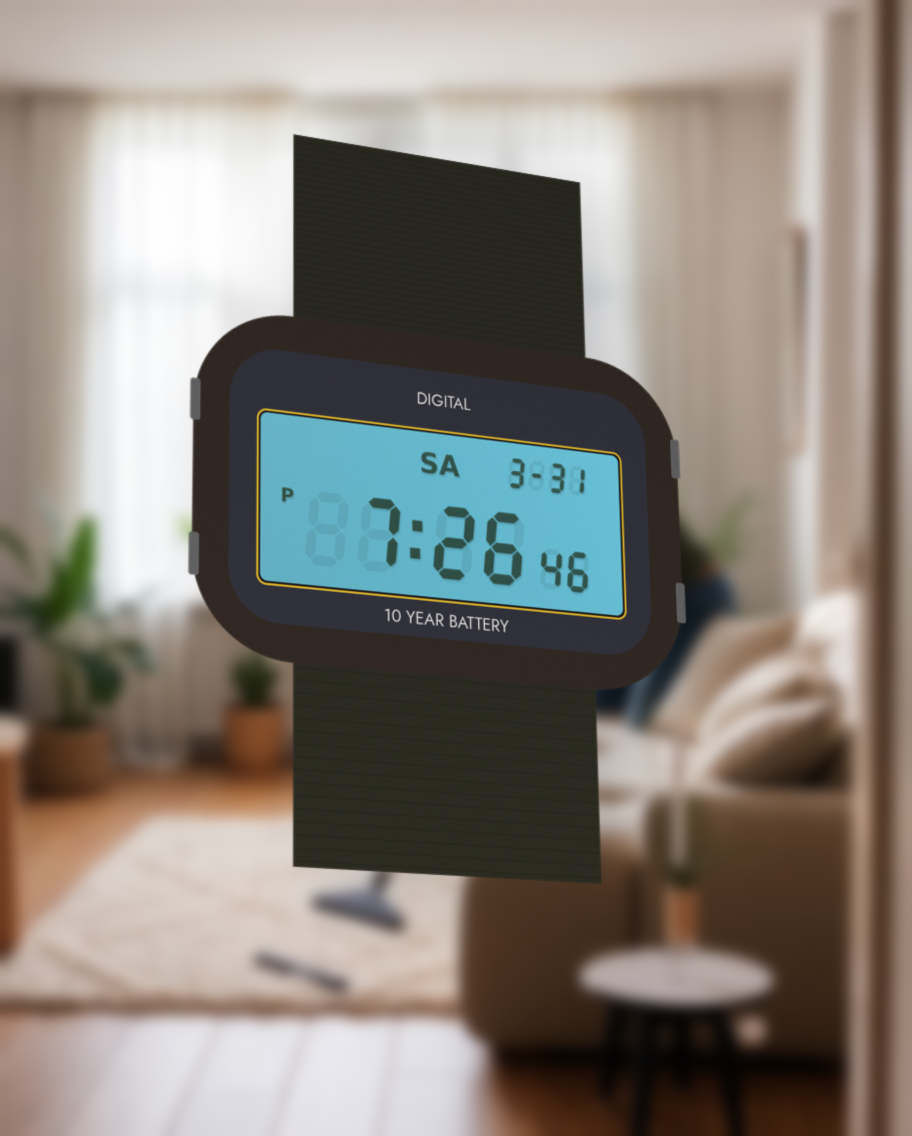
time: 7:26:46
